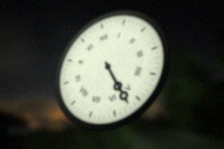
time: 5:27
